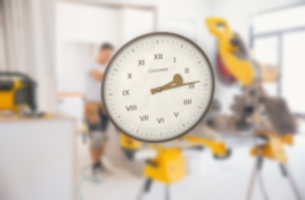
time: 2:14
